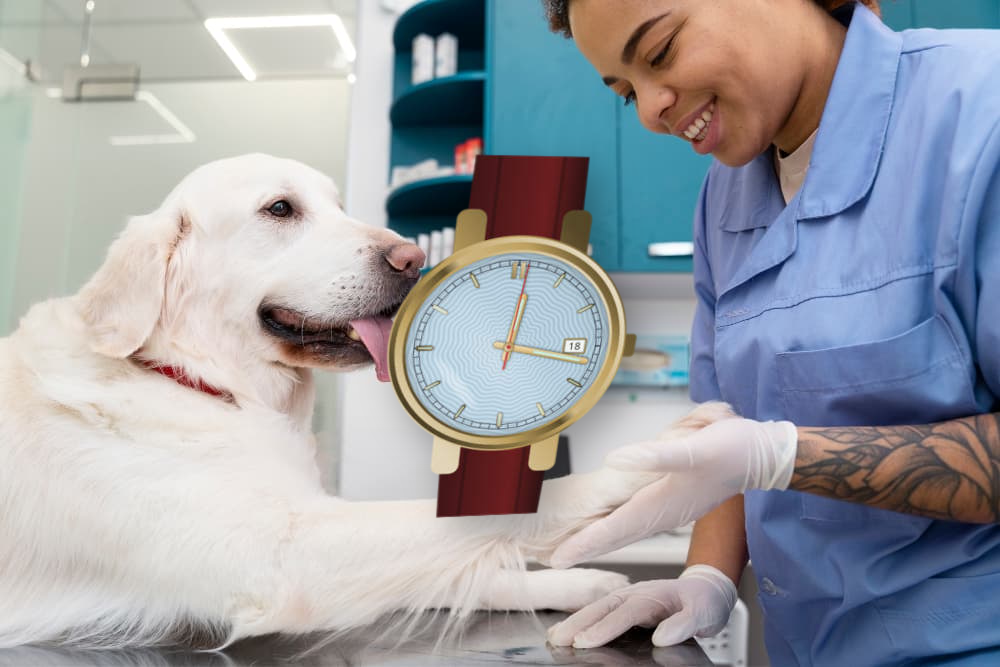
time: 12:17:01
